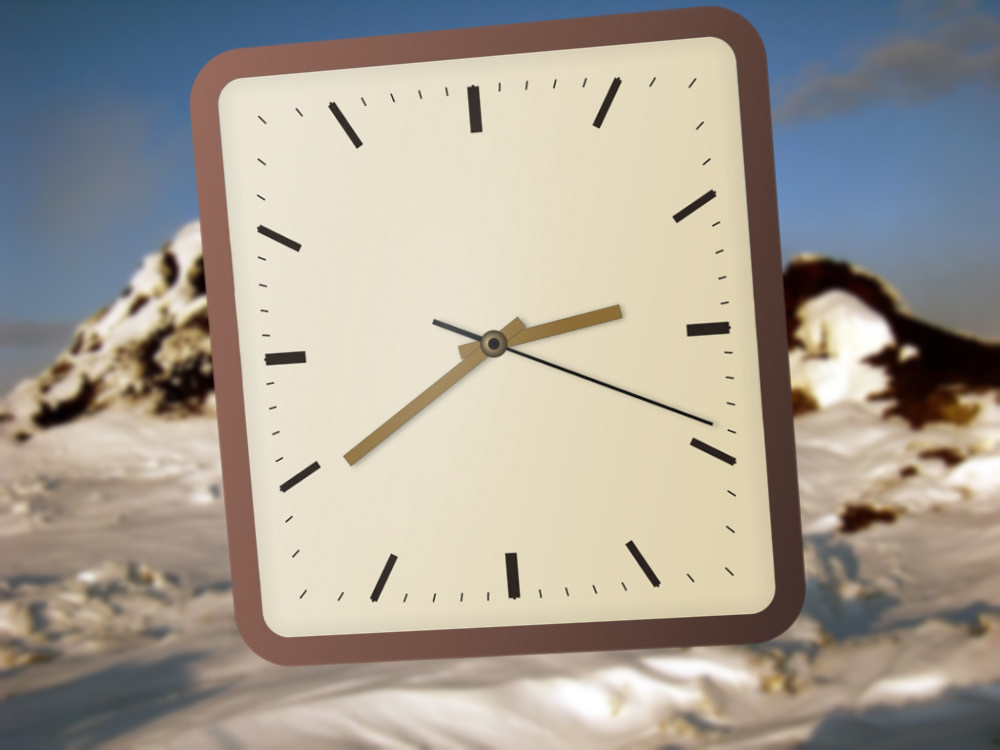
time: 2:39:19
